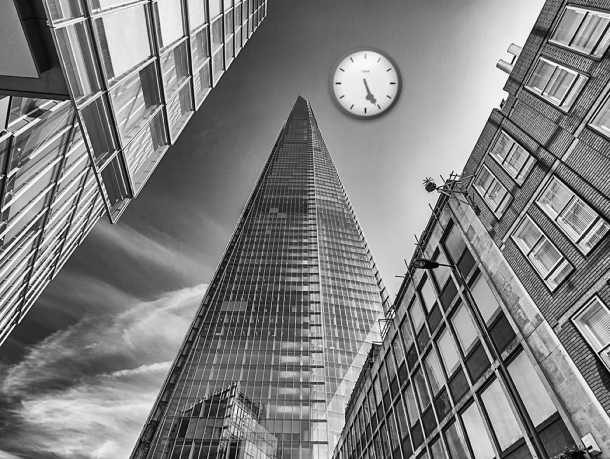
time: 5:26
